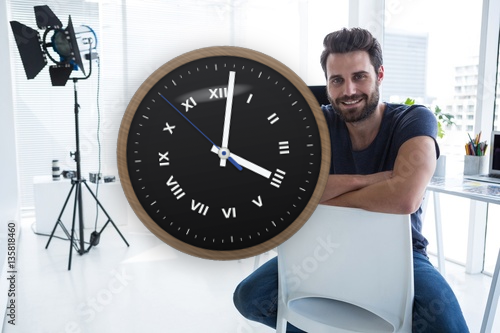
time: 4:01:53
